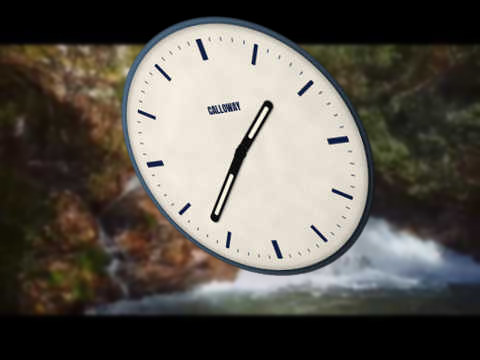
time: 1:37
